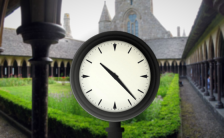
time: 10:23
